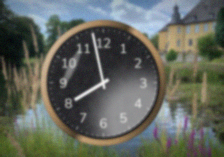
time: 7:58
